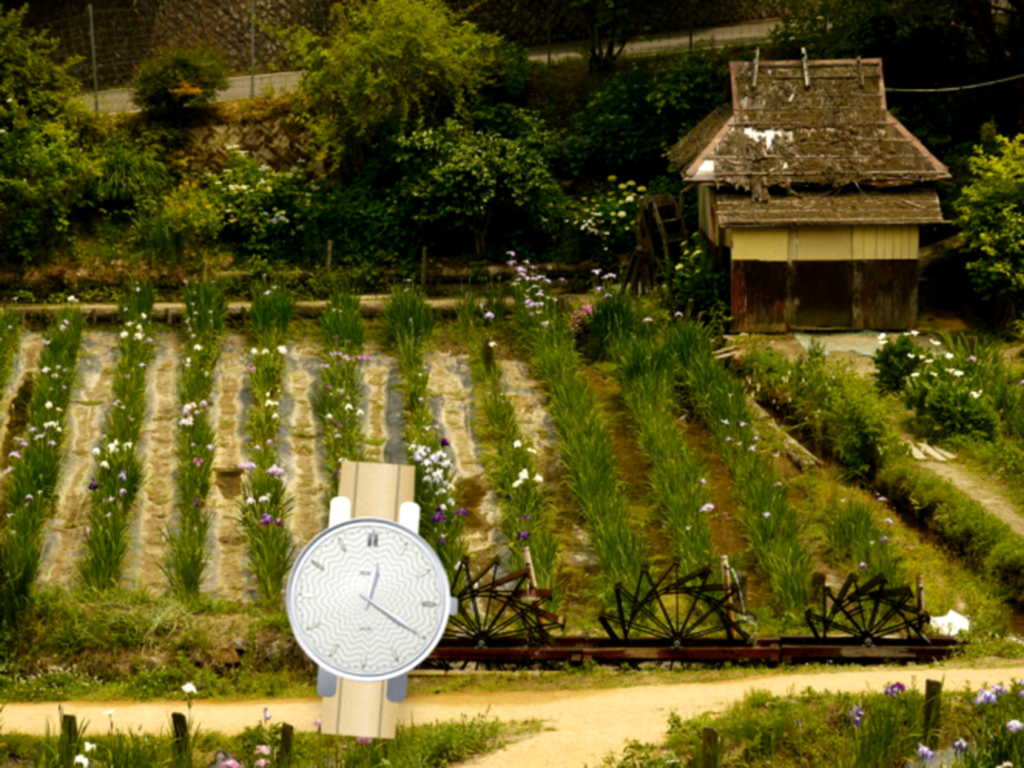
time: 12:20
